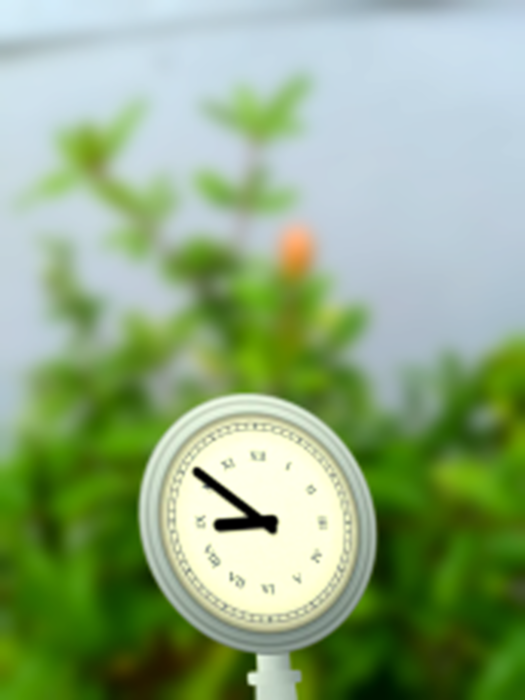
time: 8:51
